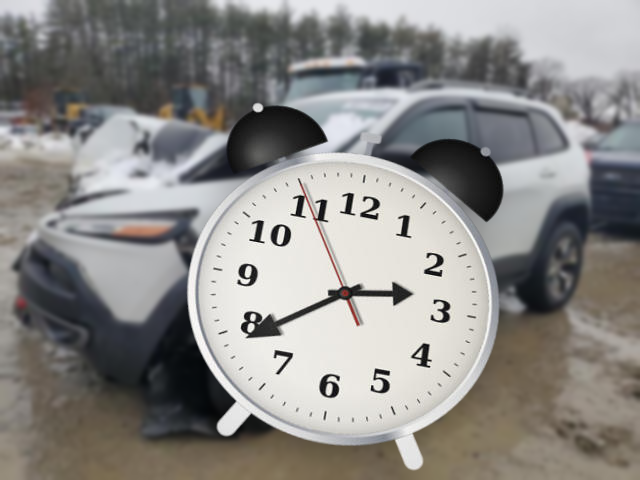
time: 2:38:55
